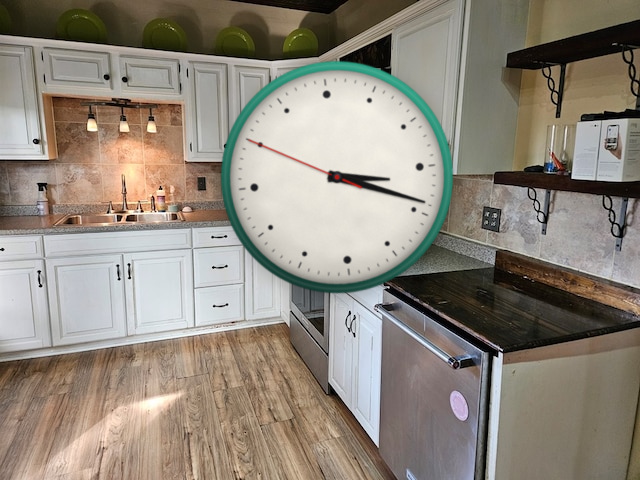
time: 3:18:50
